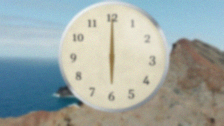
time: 6:00
